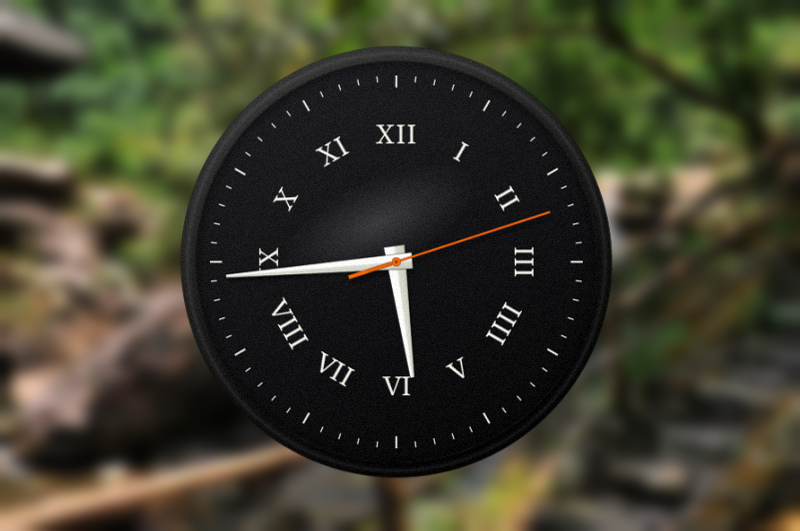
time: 5:44:12
